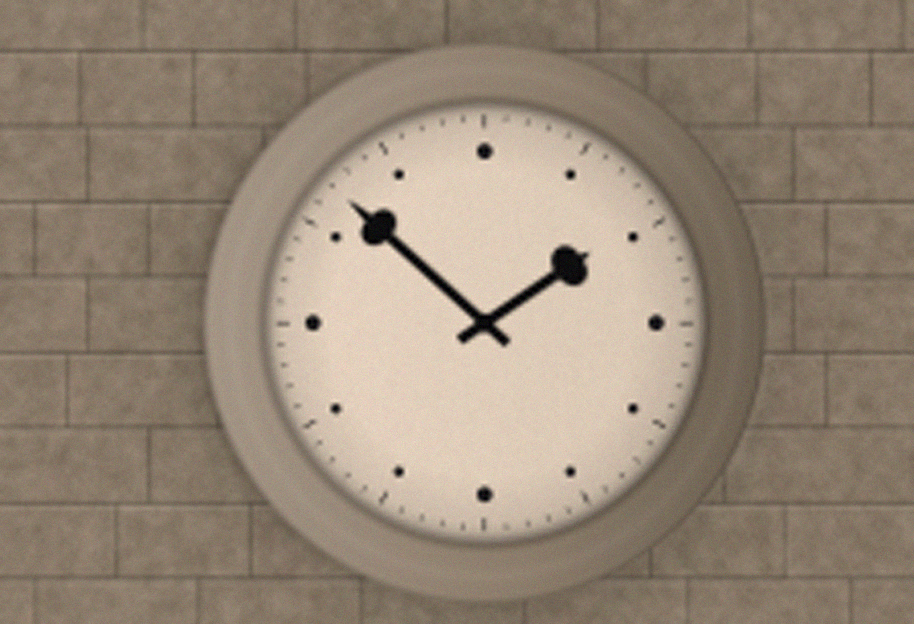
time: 1:52
